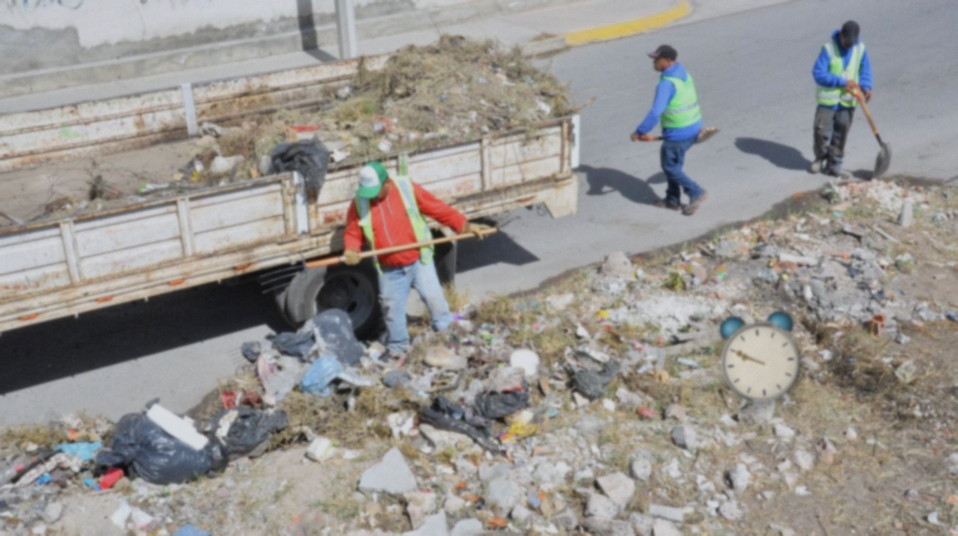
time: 9:50
